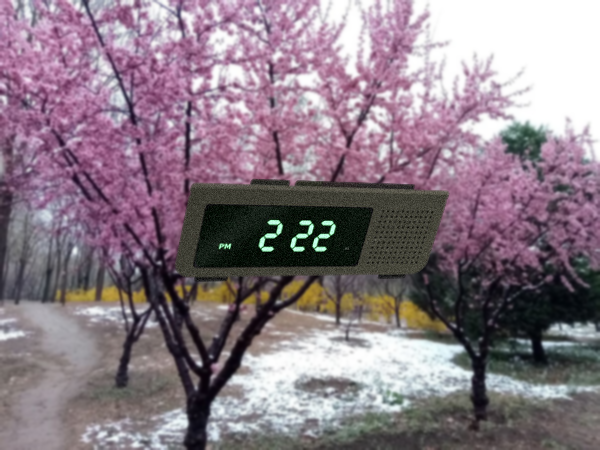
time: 2:22
